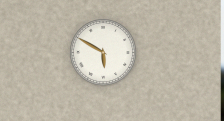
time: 5:50
